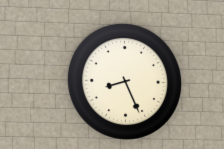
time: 8:26
